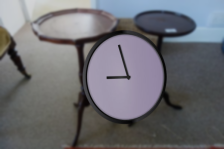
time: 8:57
